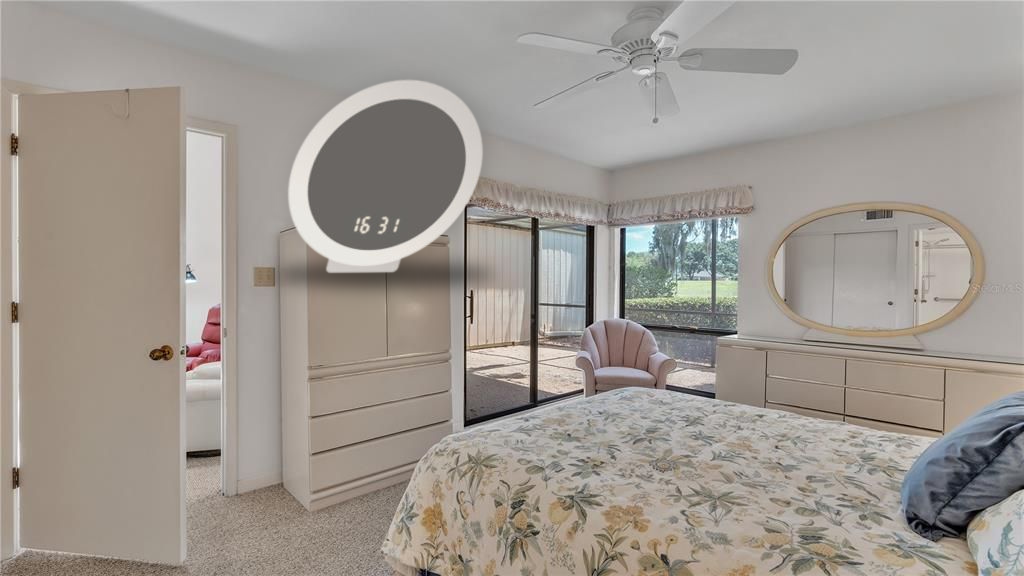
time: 16:31
